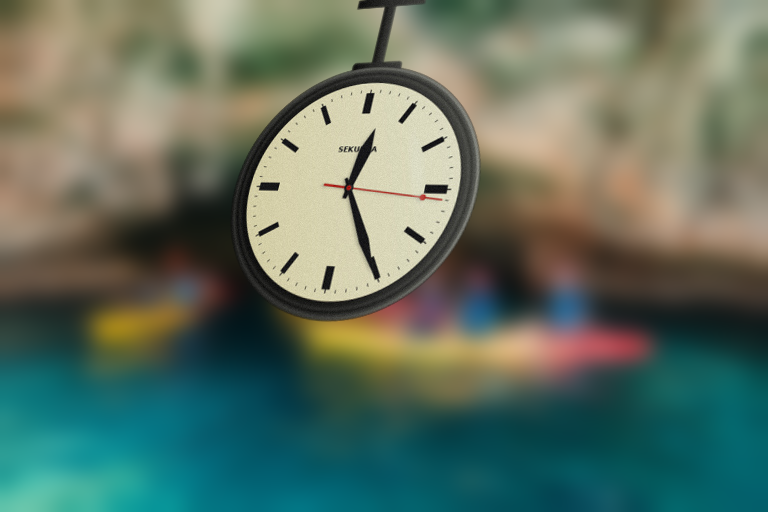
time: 12:25:16
